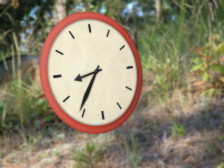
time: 8:36
